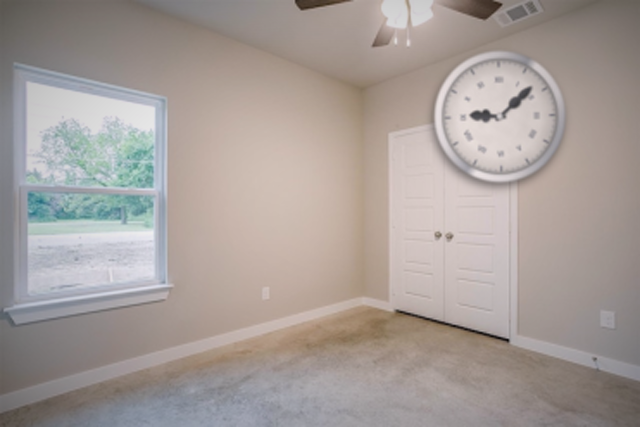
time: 9:08
